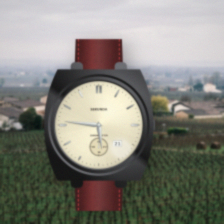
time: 5:46
